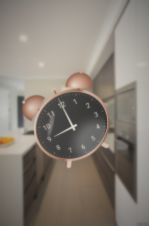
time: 9:00
